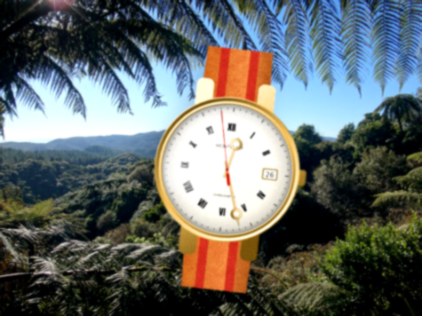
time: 12:26:58
